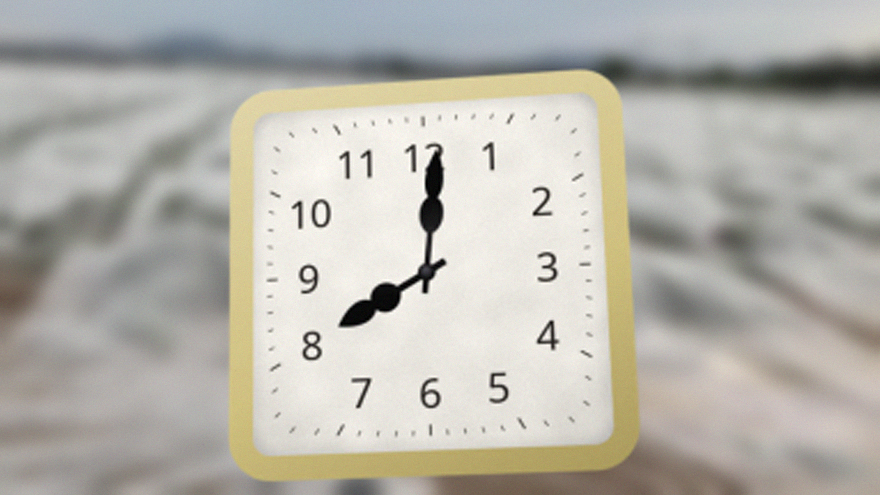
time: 8:01
